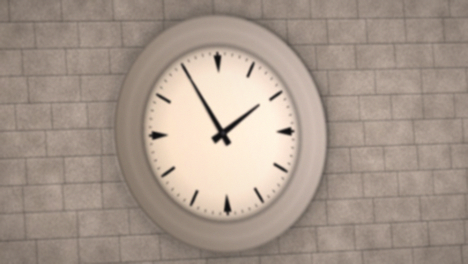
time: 1:55
